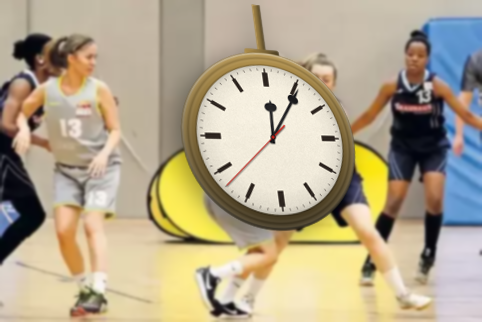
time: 12:05:38
